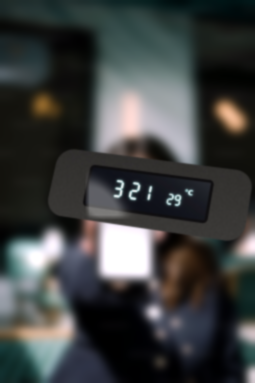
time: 3:21
